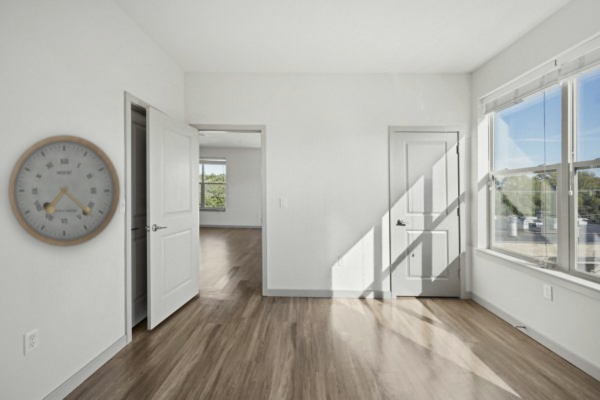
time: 7:22
